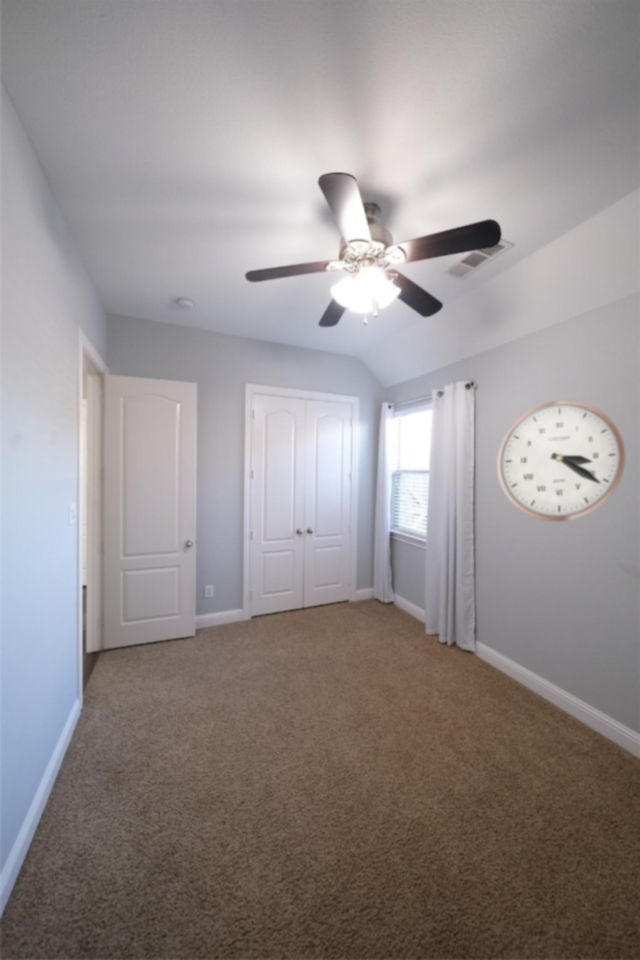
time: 3:21
